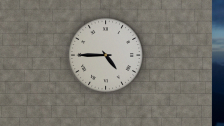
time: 4:45
